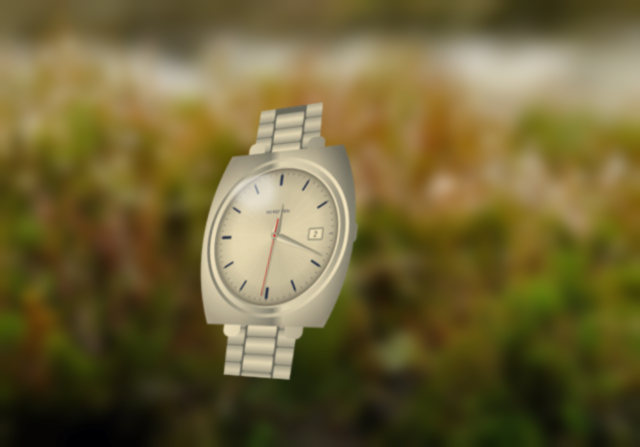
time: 12:18:31
